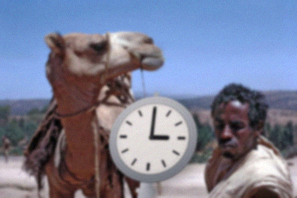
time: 3:00
